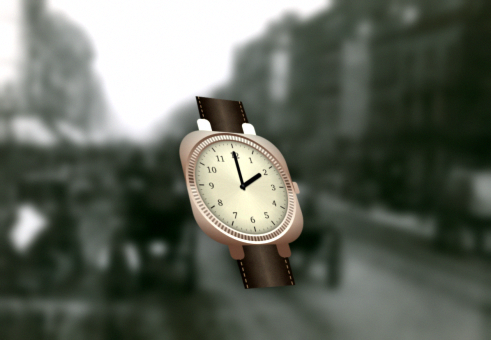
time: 2:00
